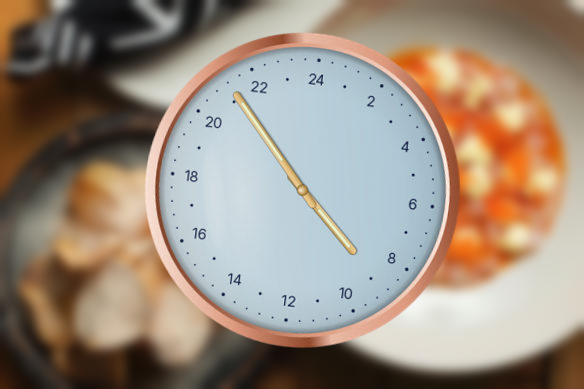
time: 8:53
